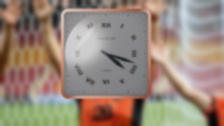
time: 4:18
